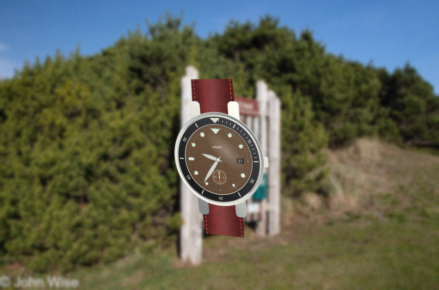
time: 9:36
